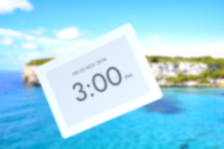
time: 3:00
